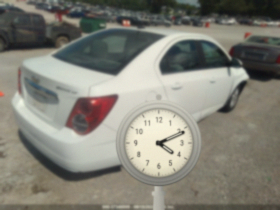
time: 4:11
